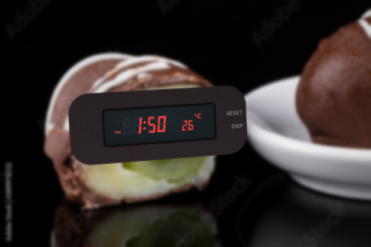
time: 1:50
